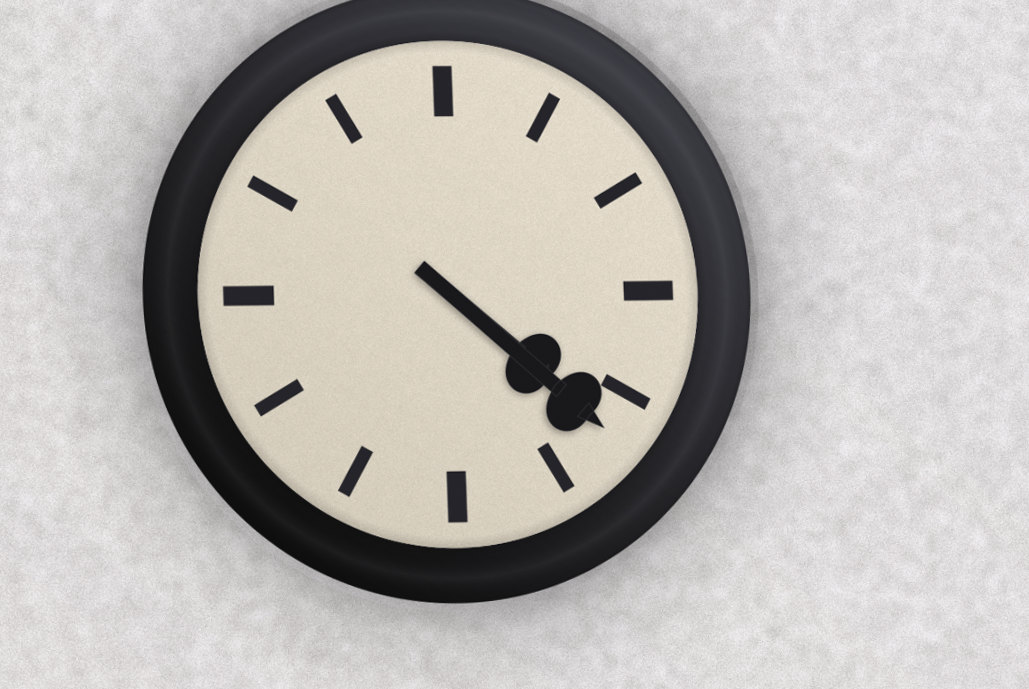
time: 4:22
